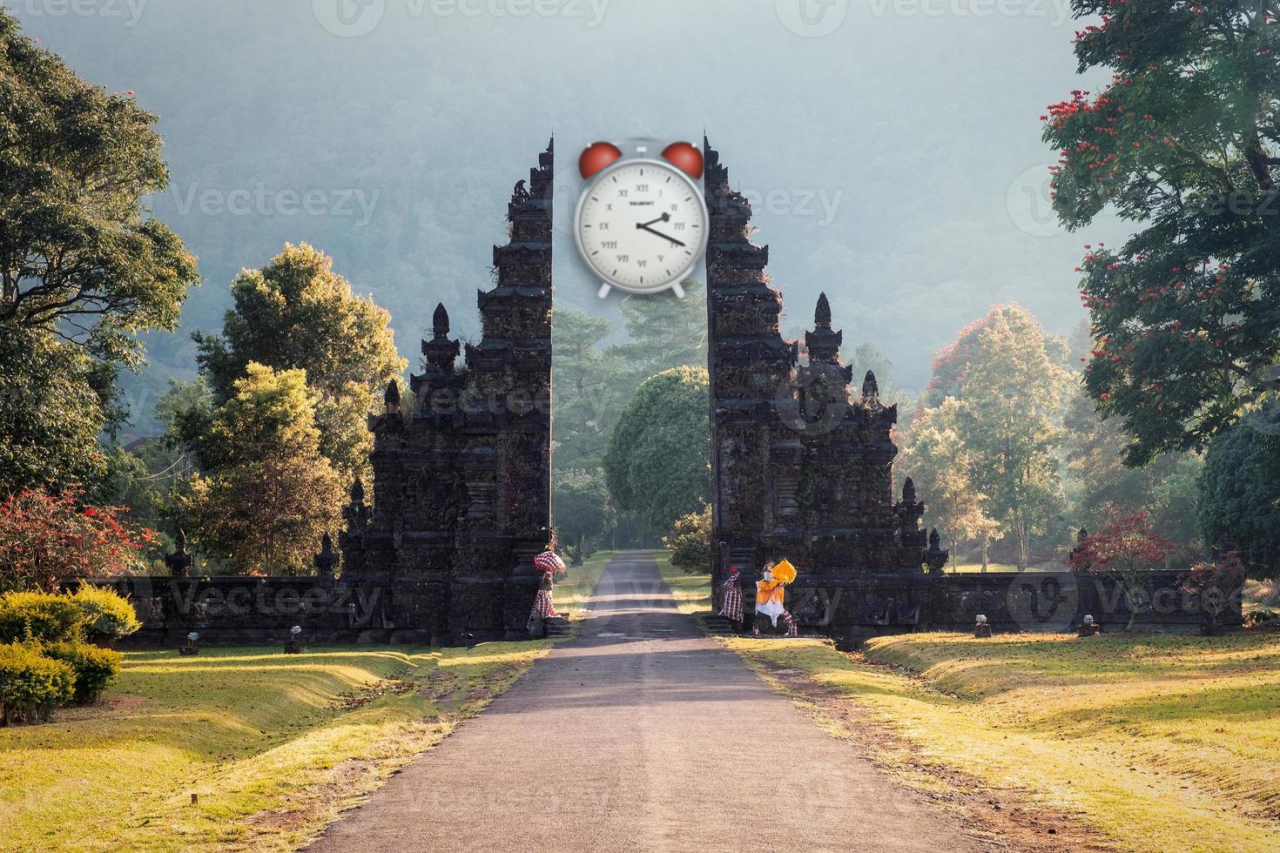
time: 2:19
